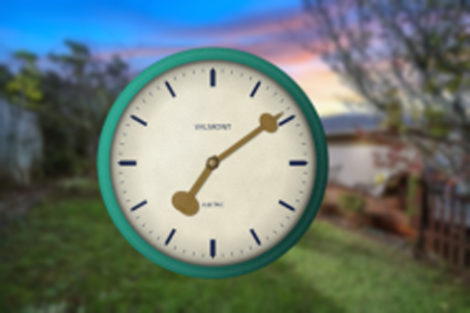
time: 7:09
